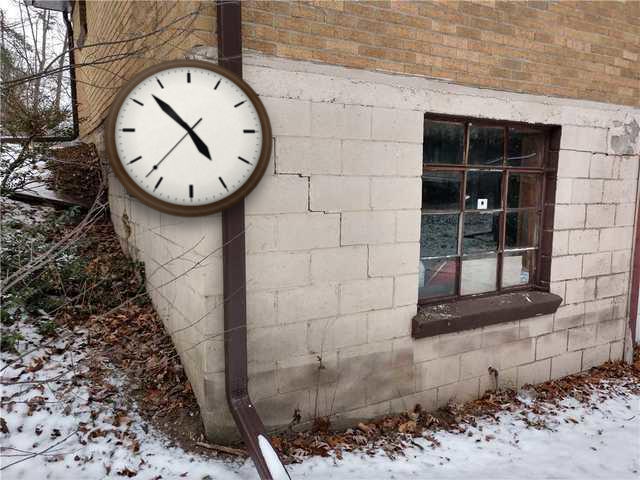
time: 4:52:37
